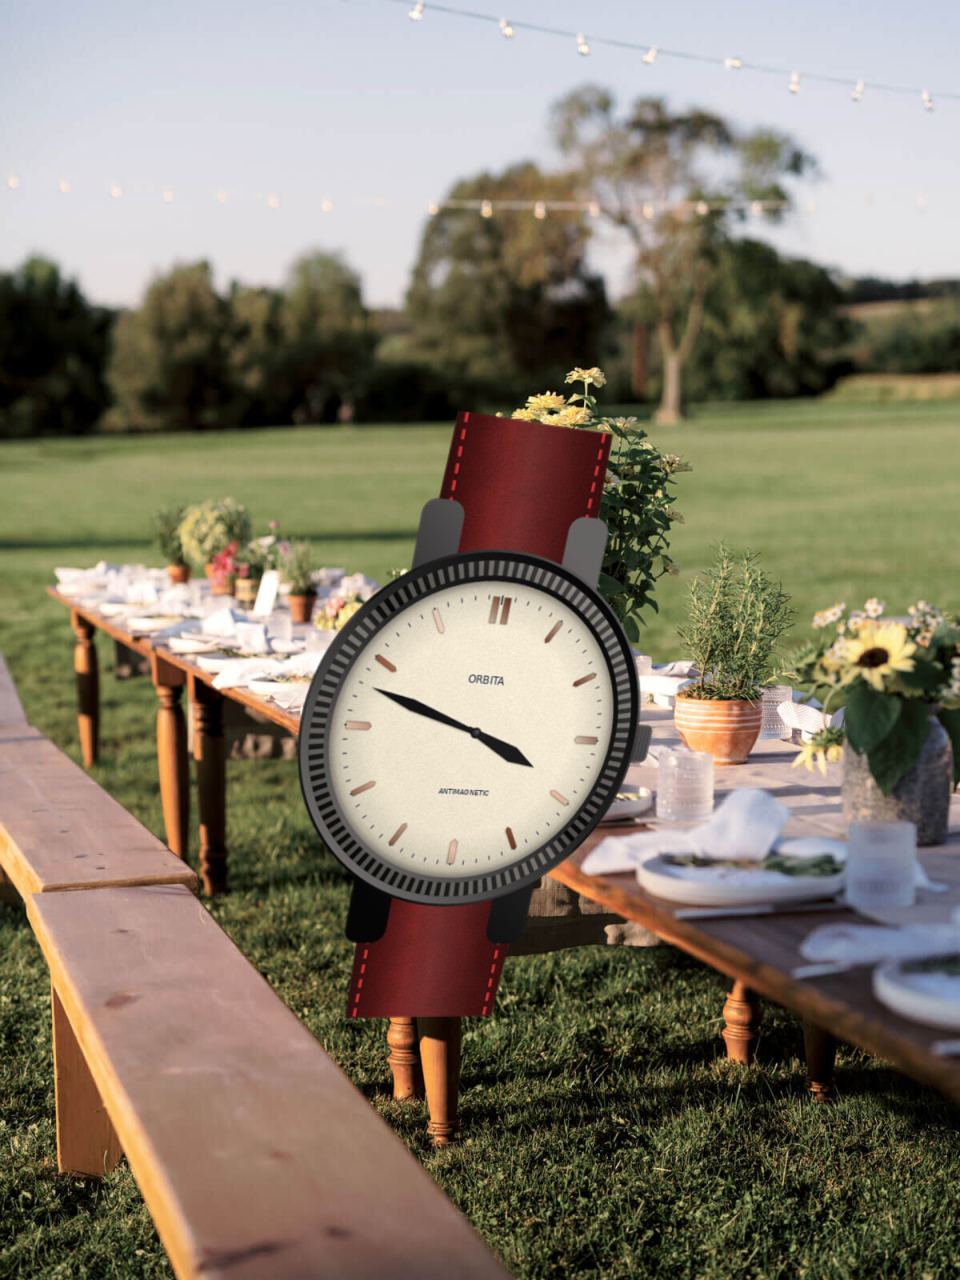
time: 3:48
